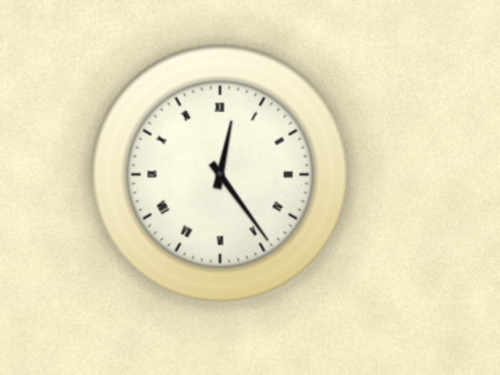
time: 12:24
